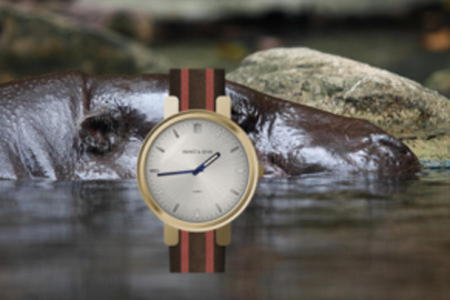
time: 1:44
